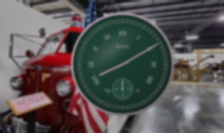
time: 8:10
